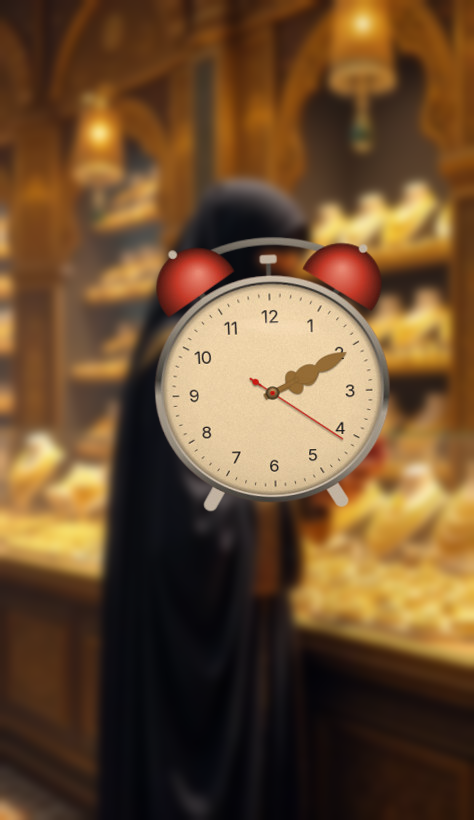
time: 2:10:21
